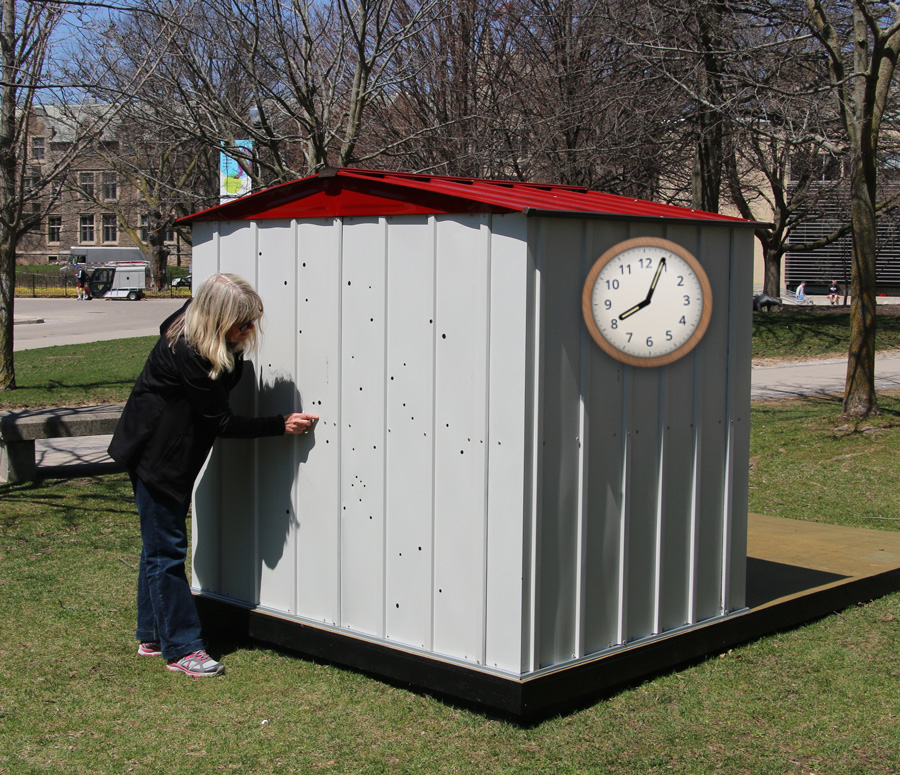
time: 8:04
